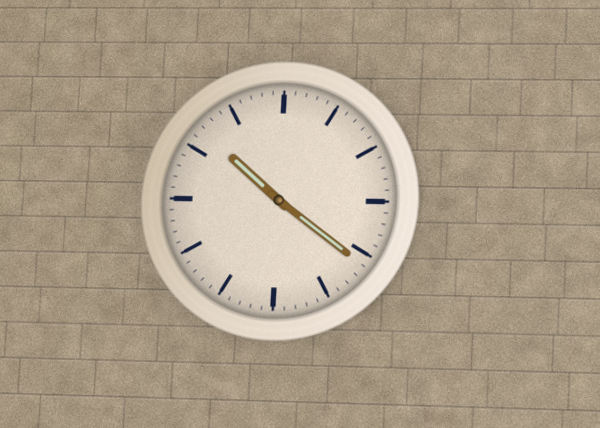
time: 10:21
